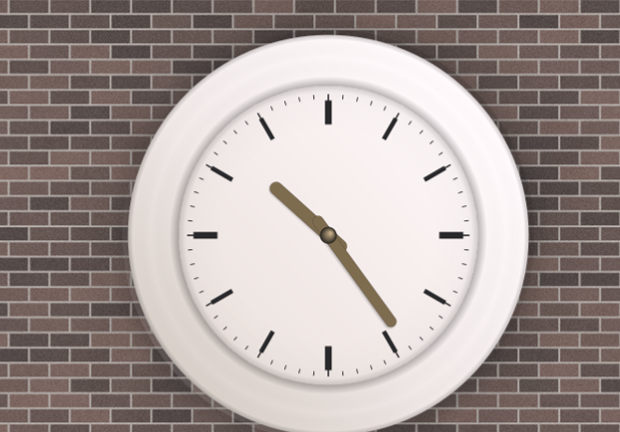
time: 10:24
